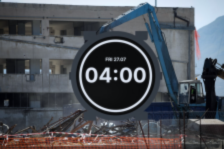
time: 4:00
